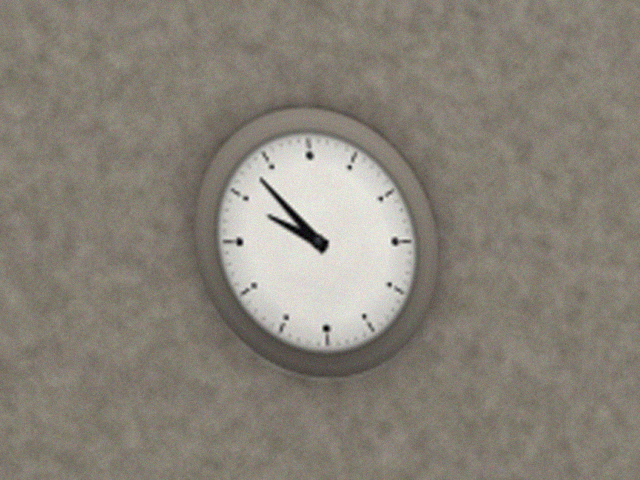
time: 9:53
